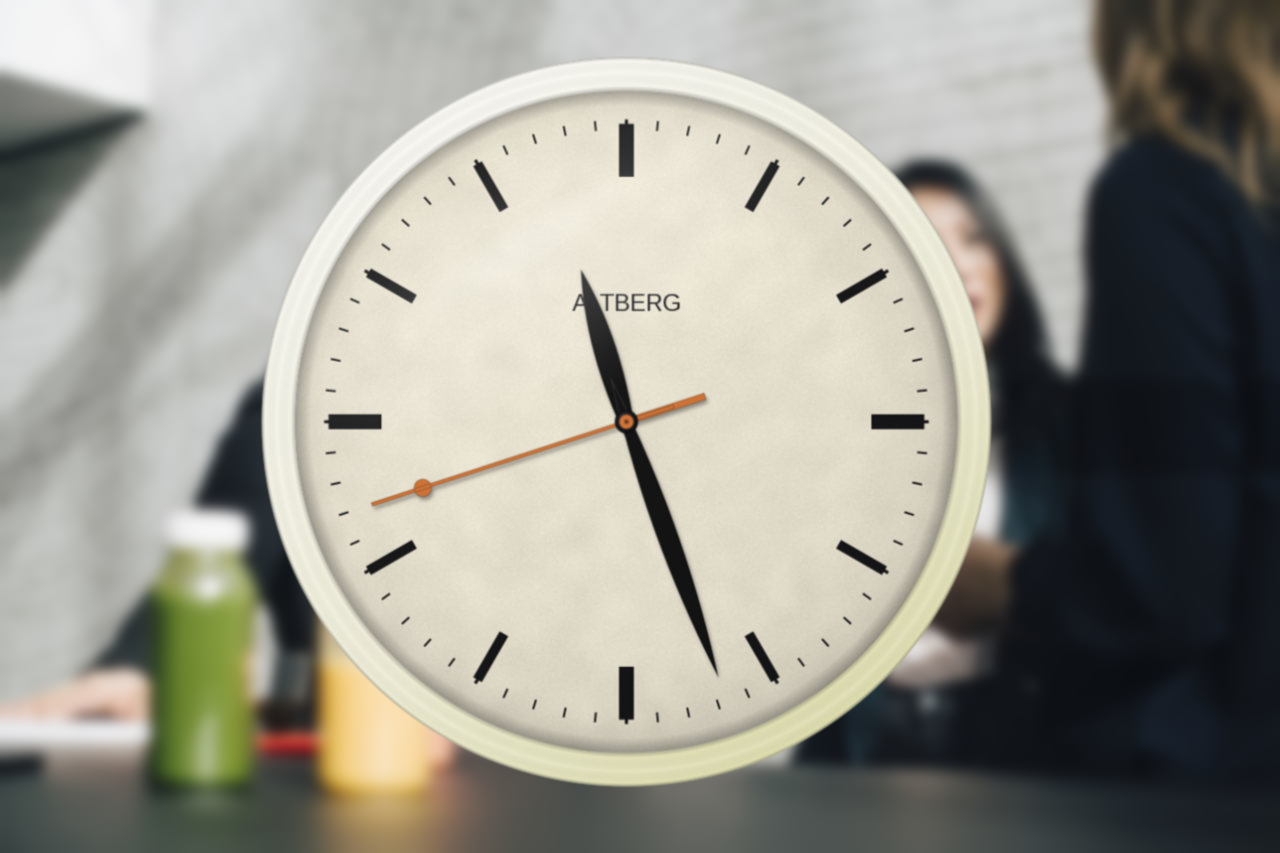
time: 11:26:42
